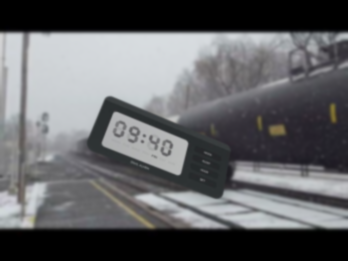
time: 9:40
